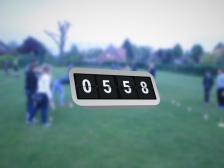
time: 5:58
